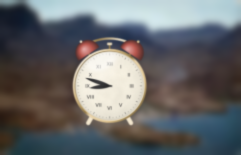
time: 8:48
